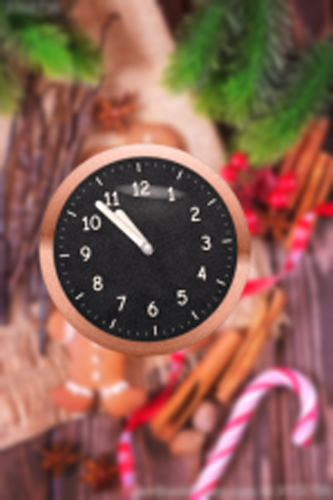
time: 10:53
